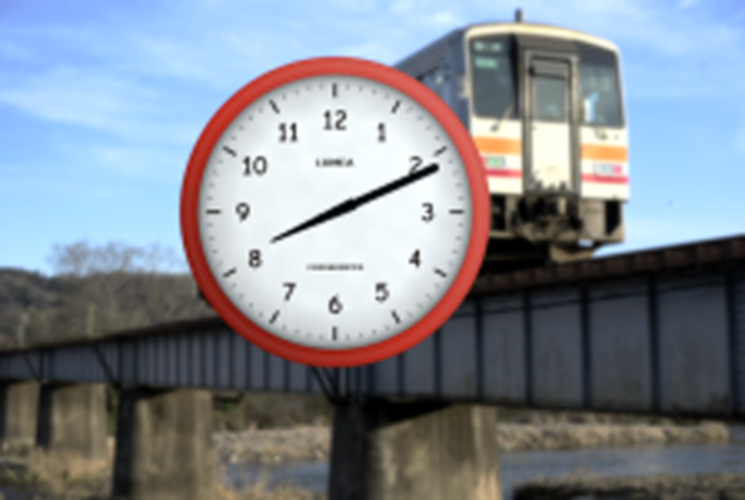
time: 8:11
